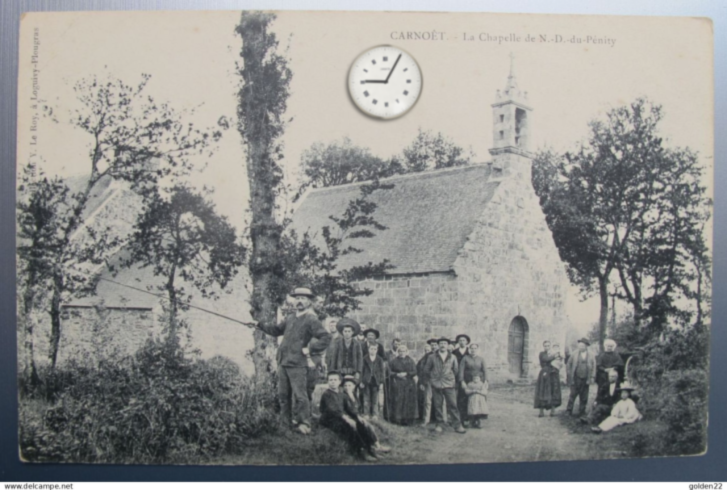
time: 9:05
